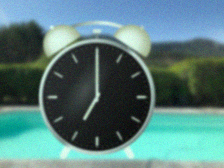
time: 7:00
